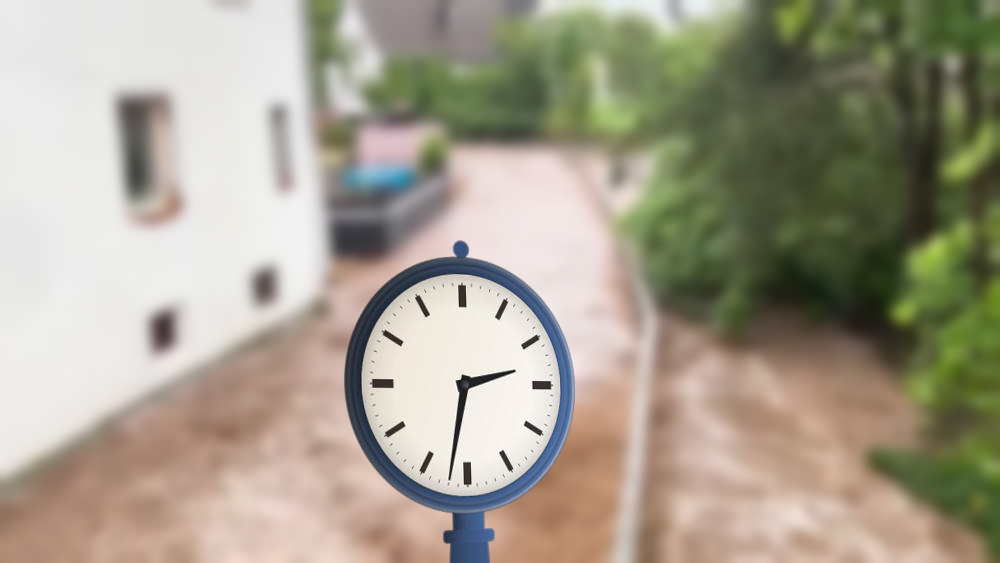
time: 2:32
